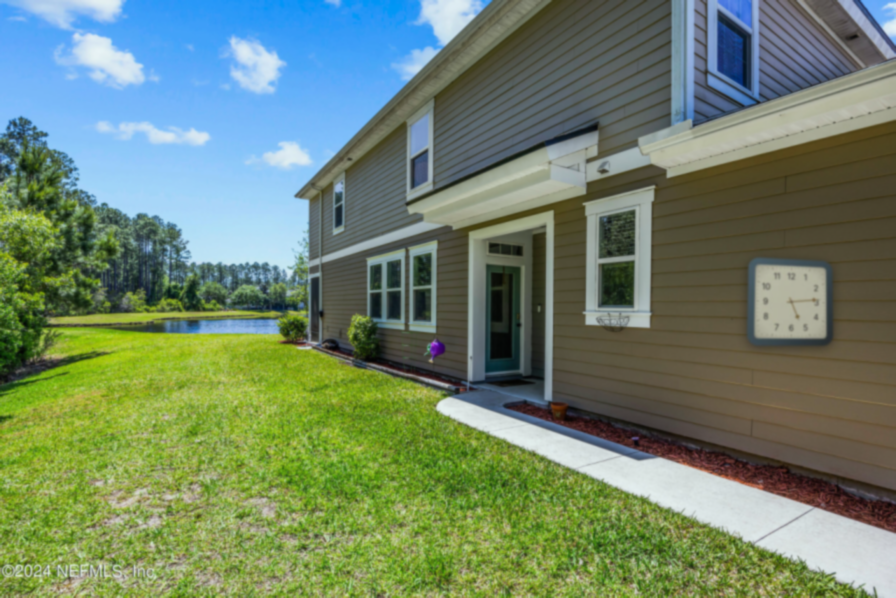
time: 5:14
